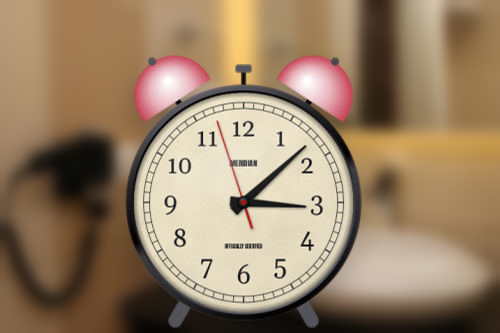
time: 3:07:57
